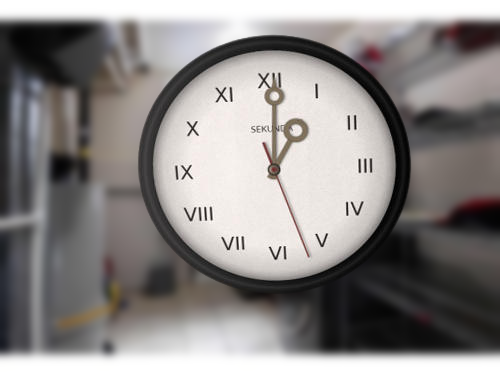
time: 1:00:27
